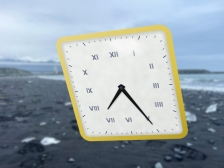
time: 7:25
